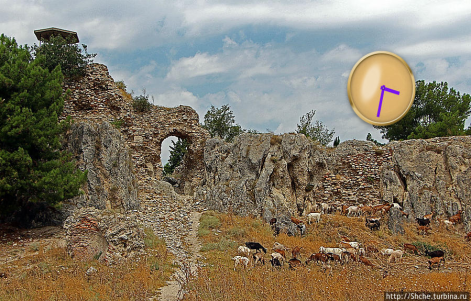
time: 3:32
